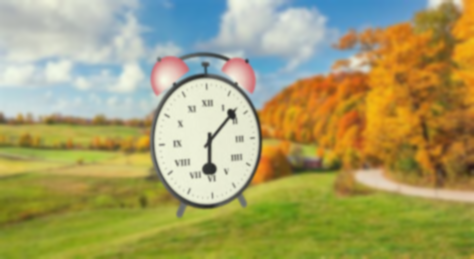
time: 6:08
